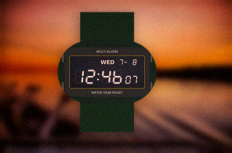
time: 12:46:07
